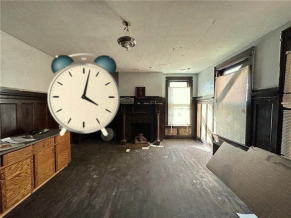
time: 4:02
